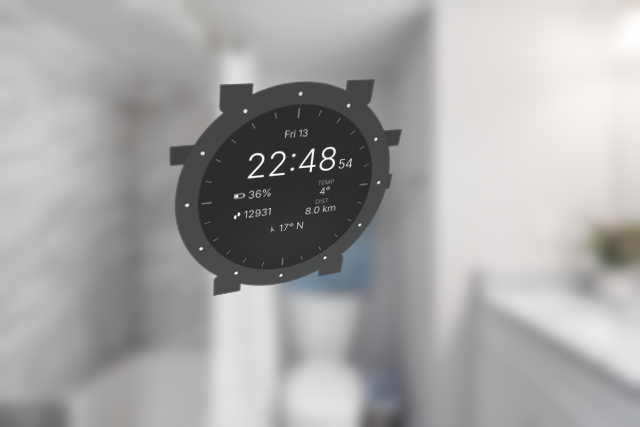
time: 22:48:54
